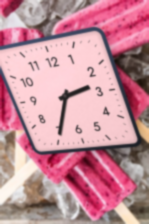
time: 2:35
